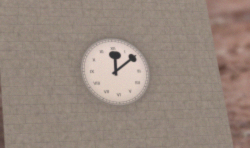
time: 12:09
